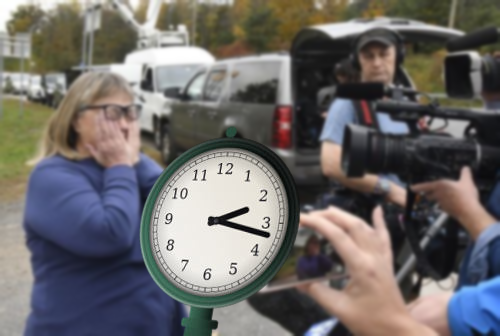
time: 2:17
